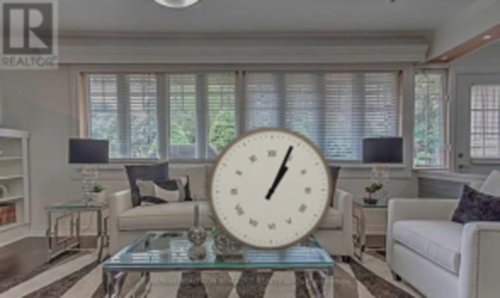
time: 1:04
